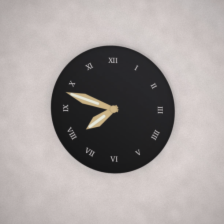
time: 7:48
